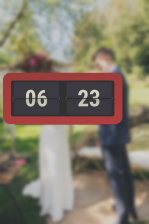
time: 6:23
